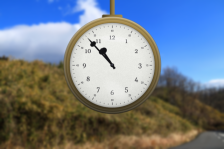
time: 10:53
